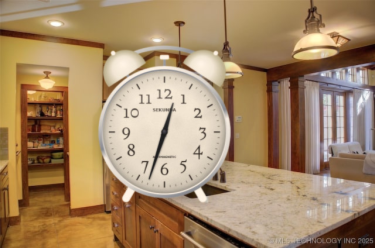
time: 12:33
